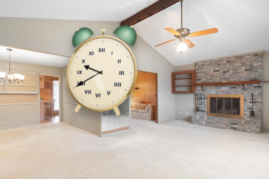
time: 9:40
